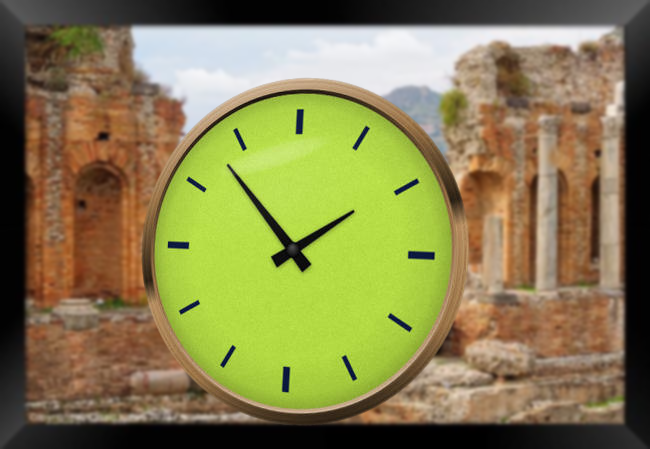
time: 1:53
